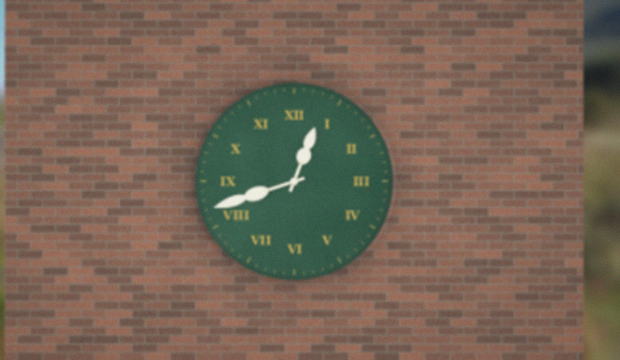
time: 12:42
